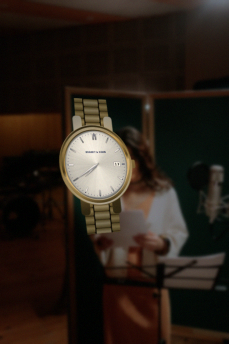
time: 7:40
